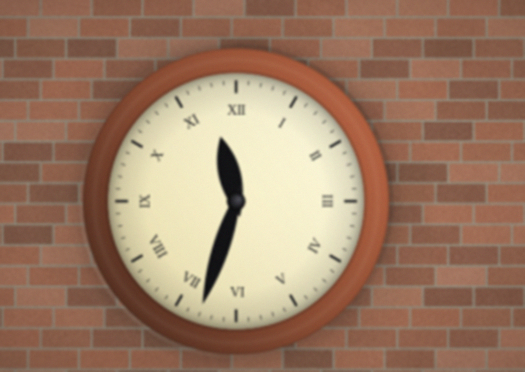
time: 11:33
